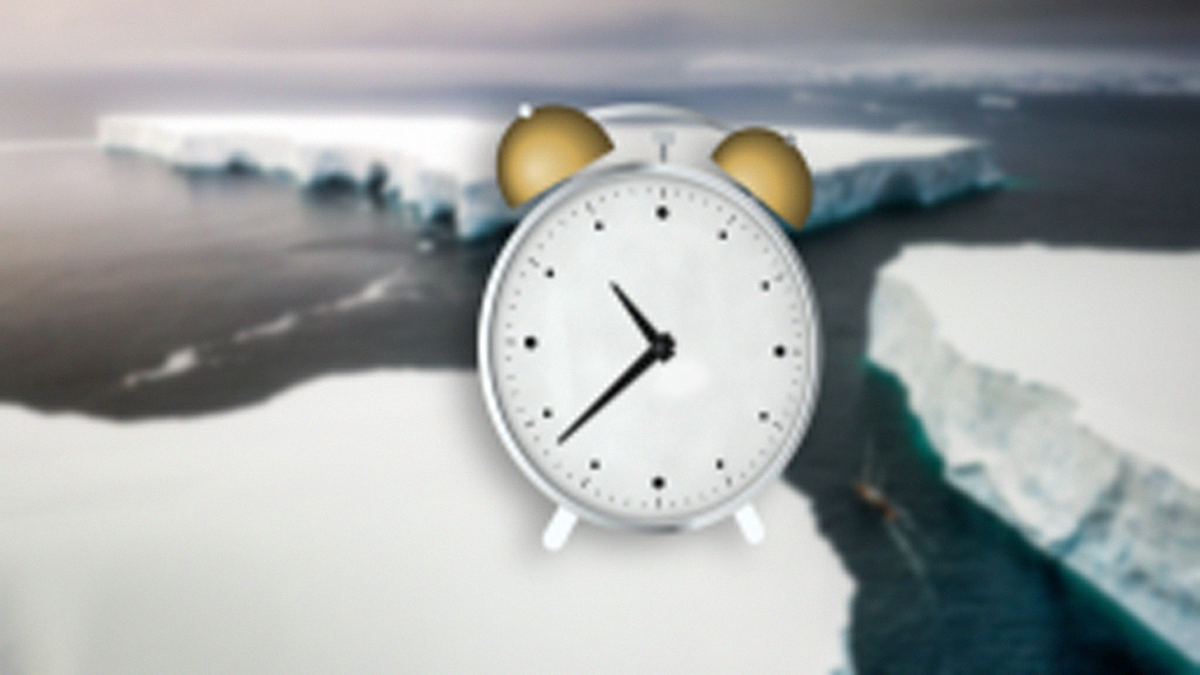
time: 10:38
